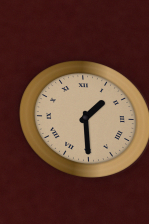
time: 1:30
